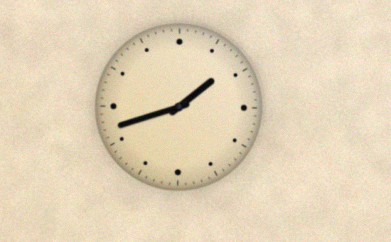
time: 1:42
